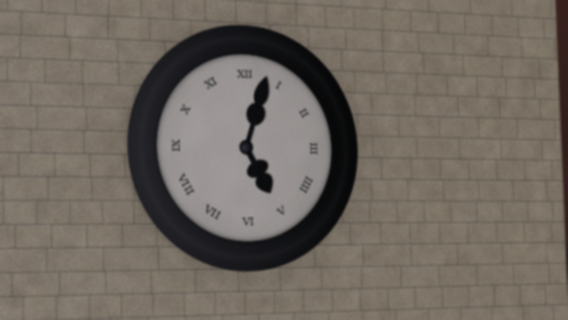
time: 5:03
